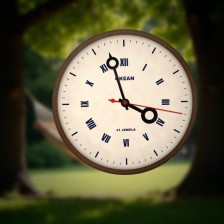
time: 3:57:17
